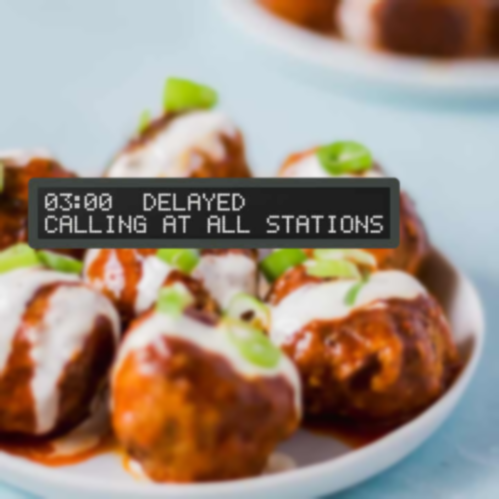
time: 3:00
